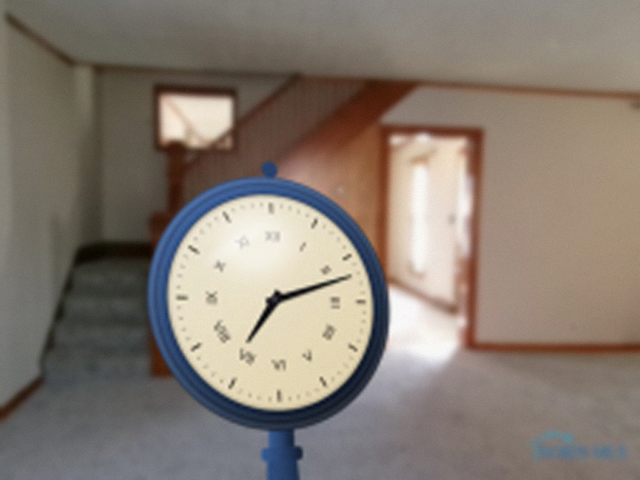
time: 7:12
